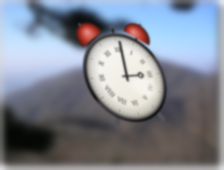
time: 3:01
